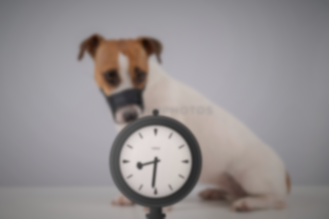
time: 8:31
